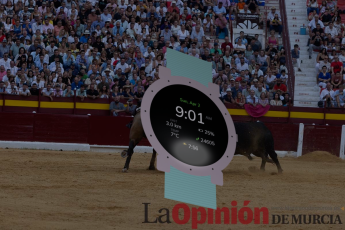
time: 9:01
